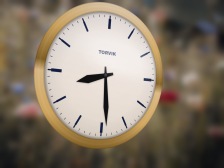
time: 8:29
